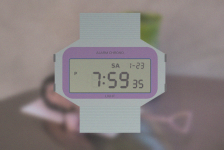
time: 7:59:35
